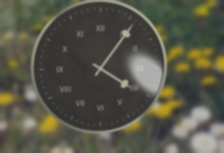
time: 4:06
